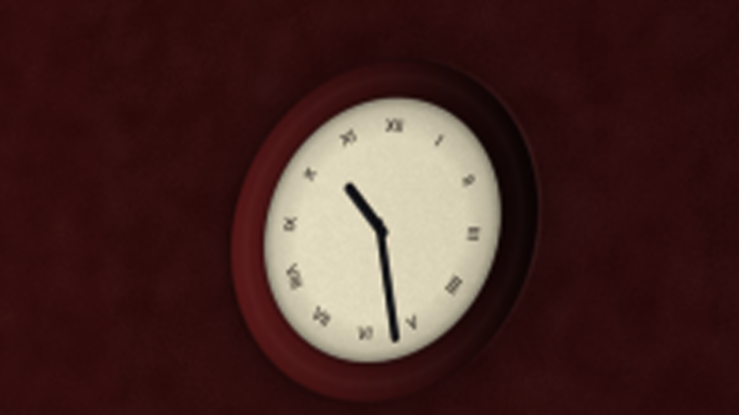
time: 10:27
